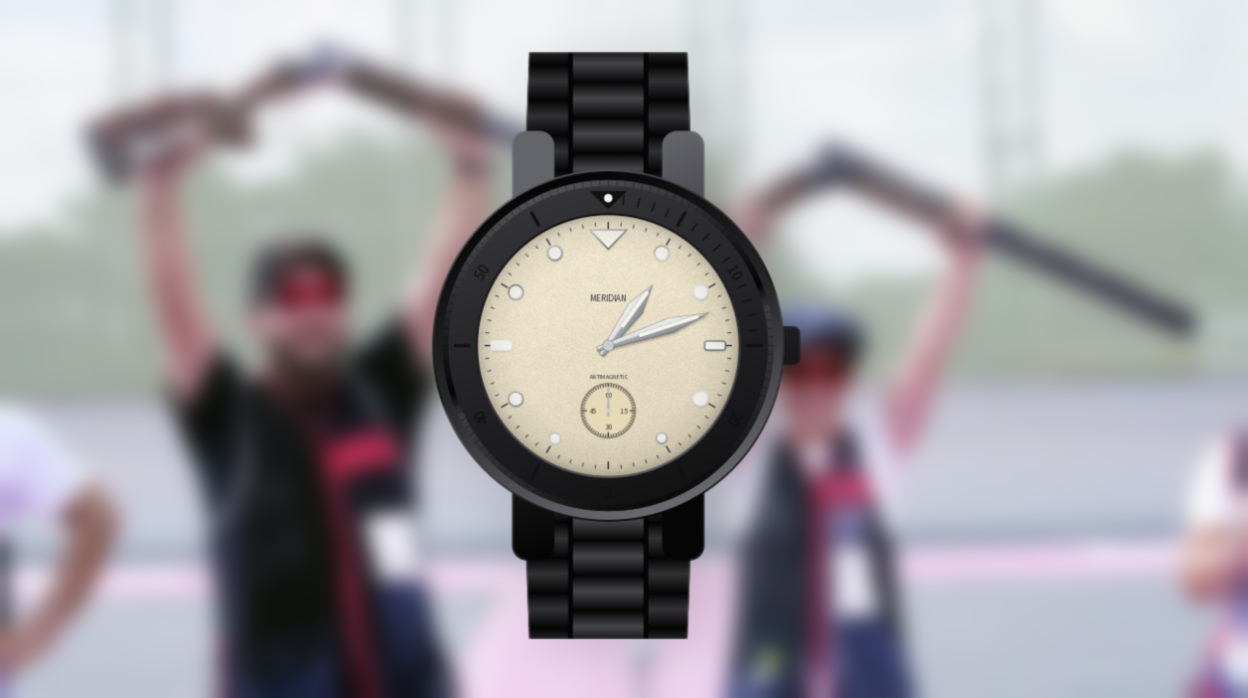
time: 1:12
